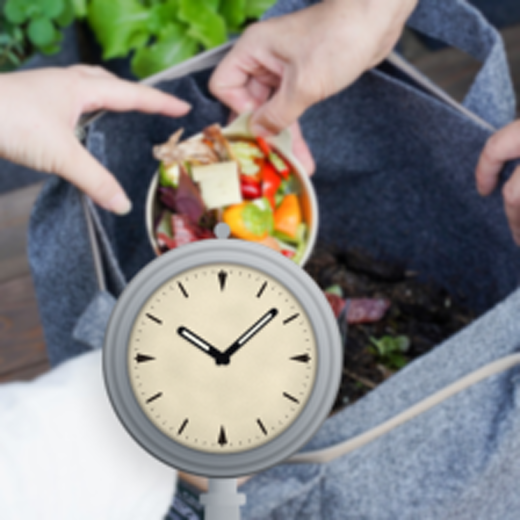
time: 10:08
